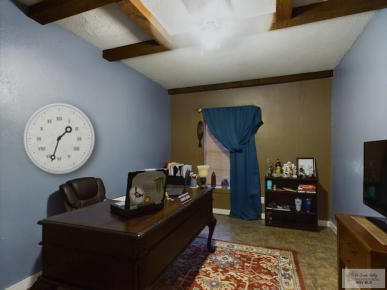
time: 1:33
